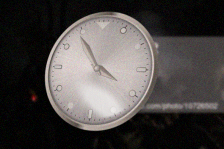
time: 3:54
